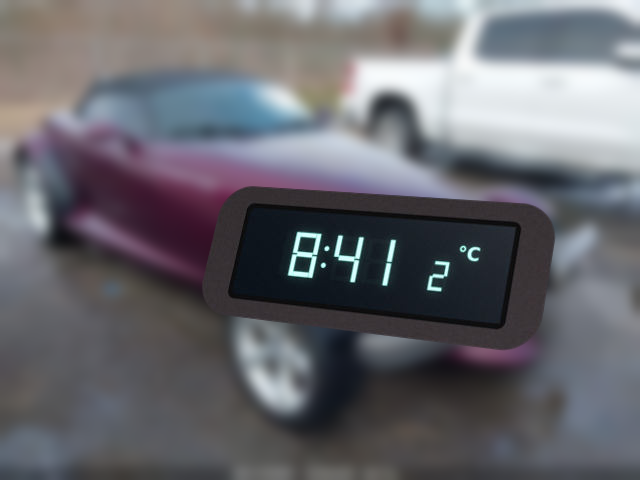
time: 8:41
